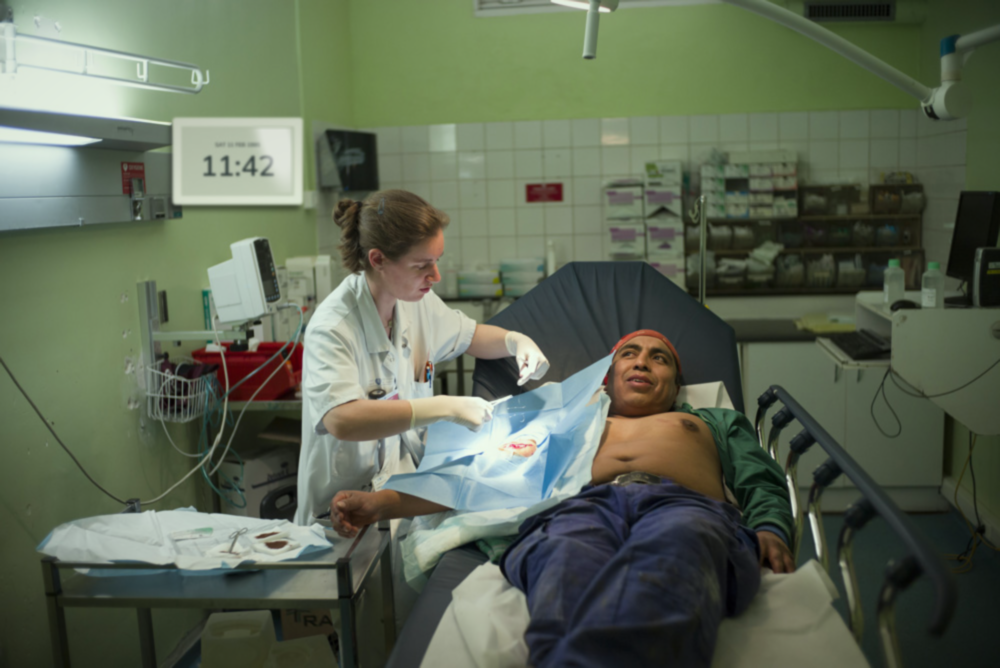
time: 11:42
